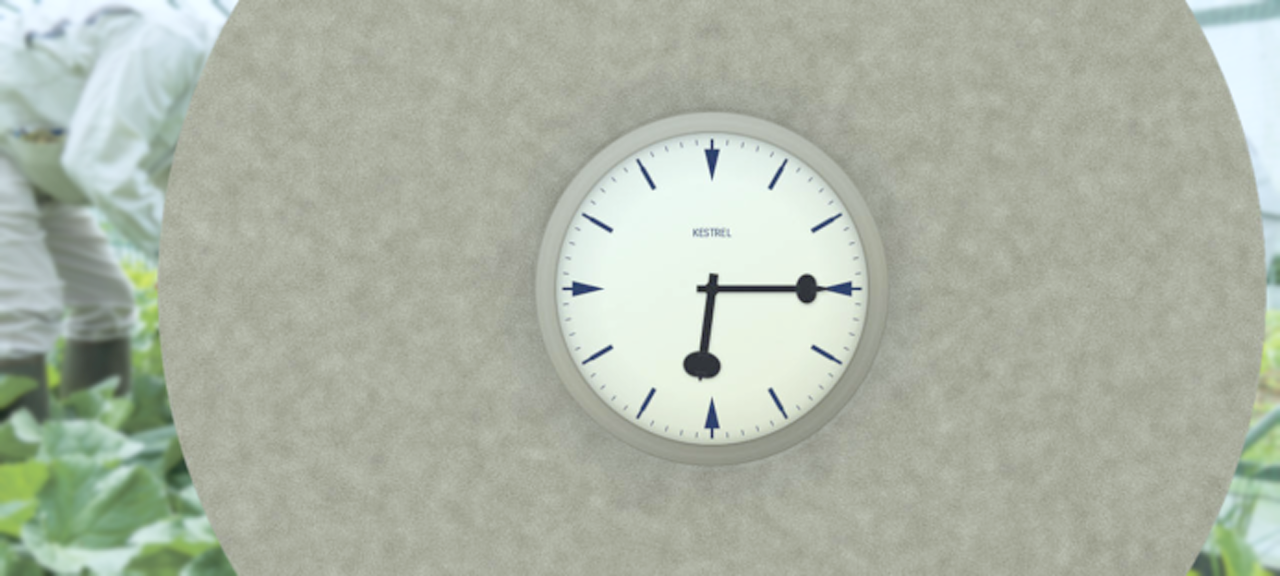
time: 6:15
